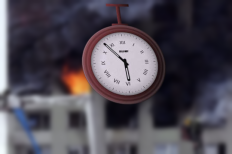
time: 5:53
